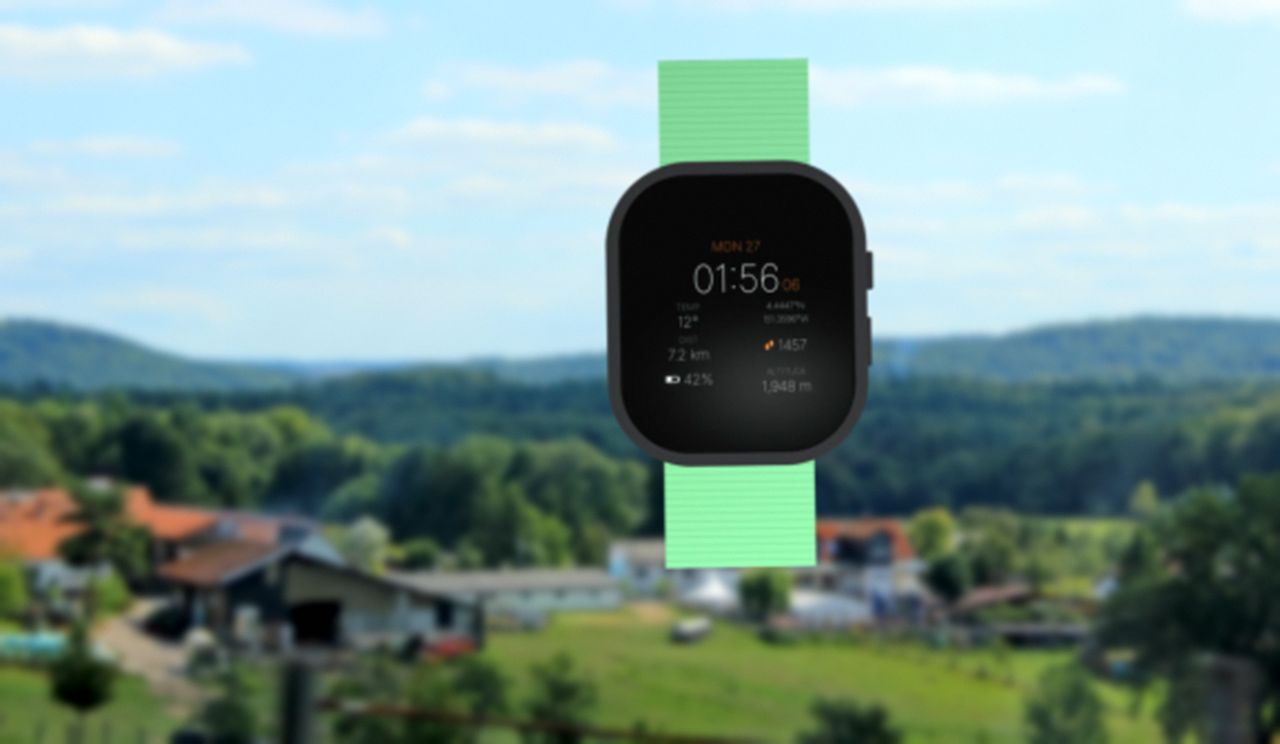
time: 1:56
